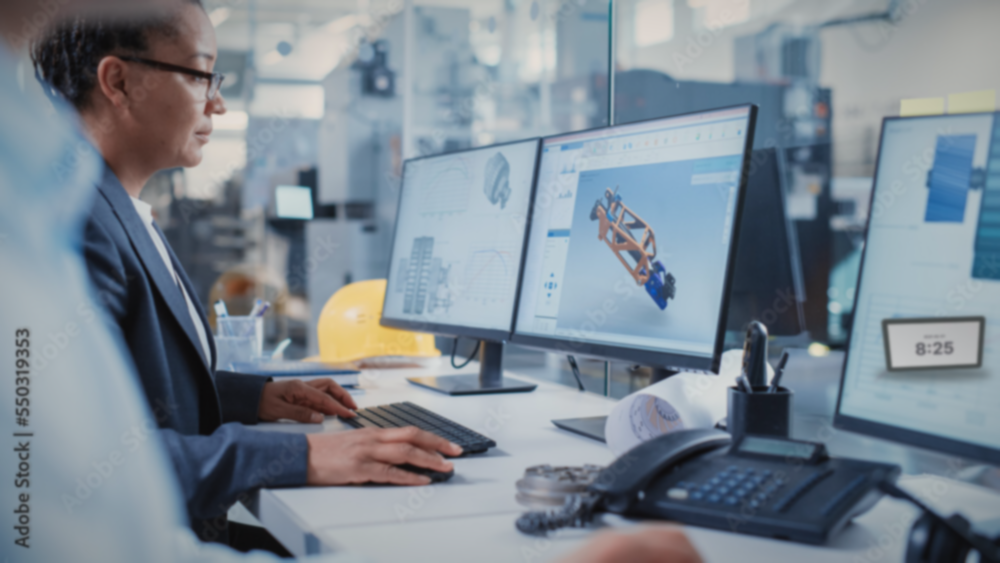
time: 8:25
